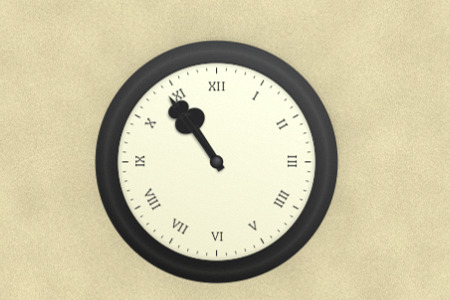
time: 10:54
